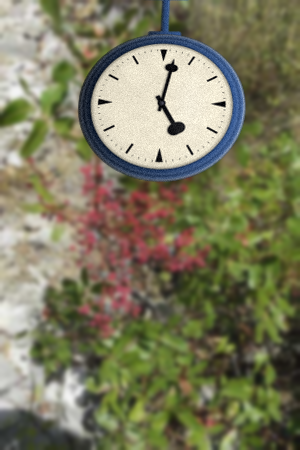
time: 5:02
